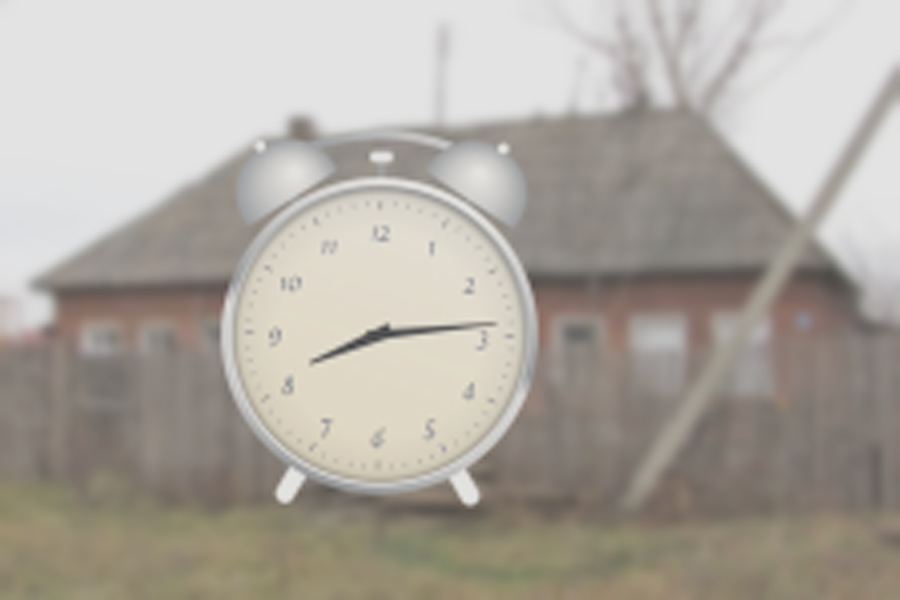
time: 8:14
